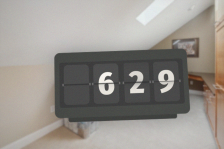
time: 6:29
